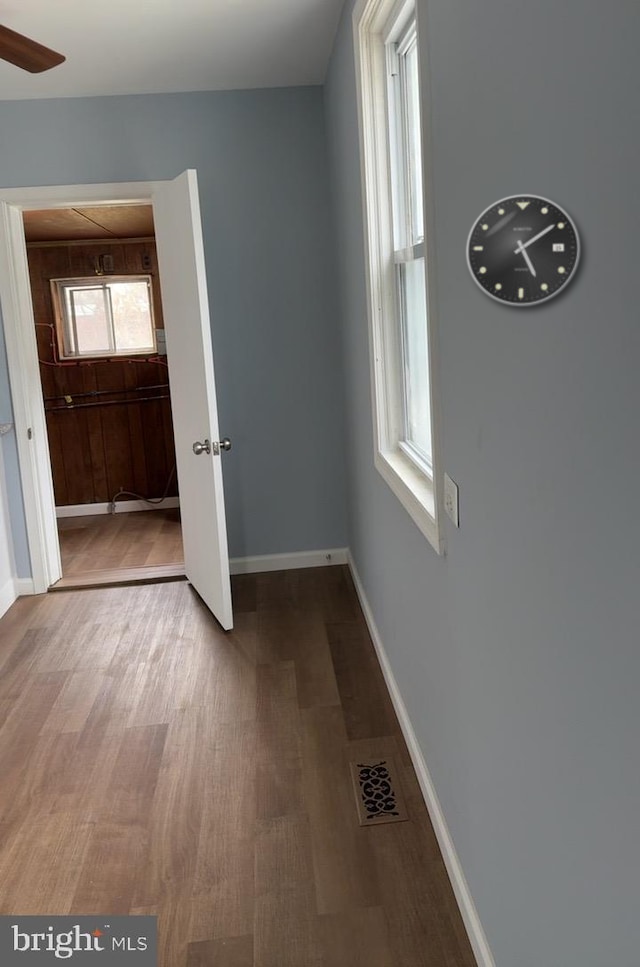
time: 5:09
